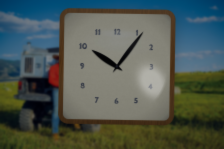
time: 10:06
